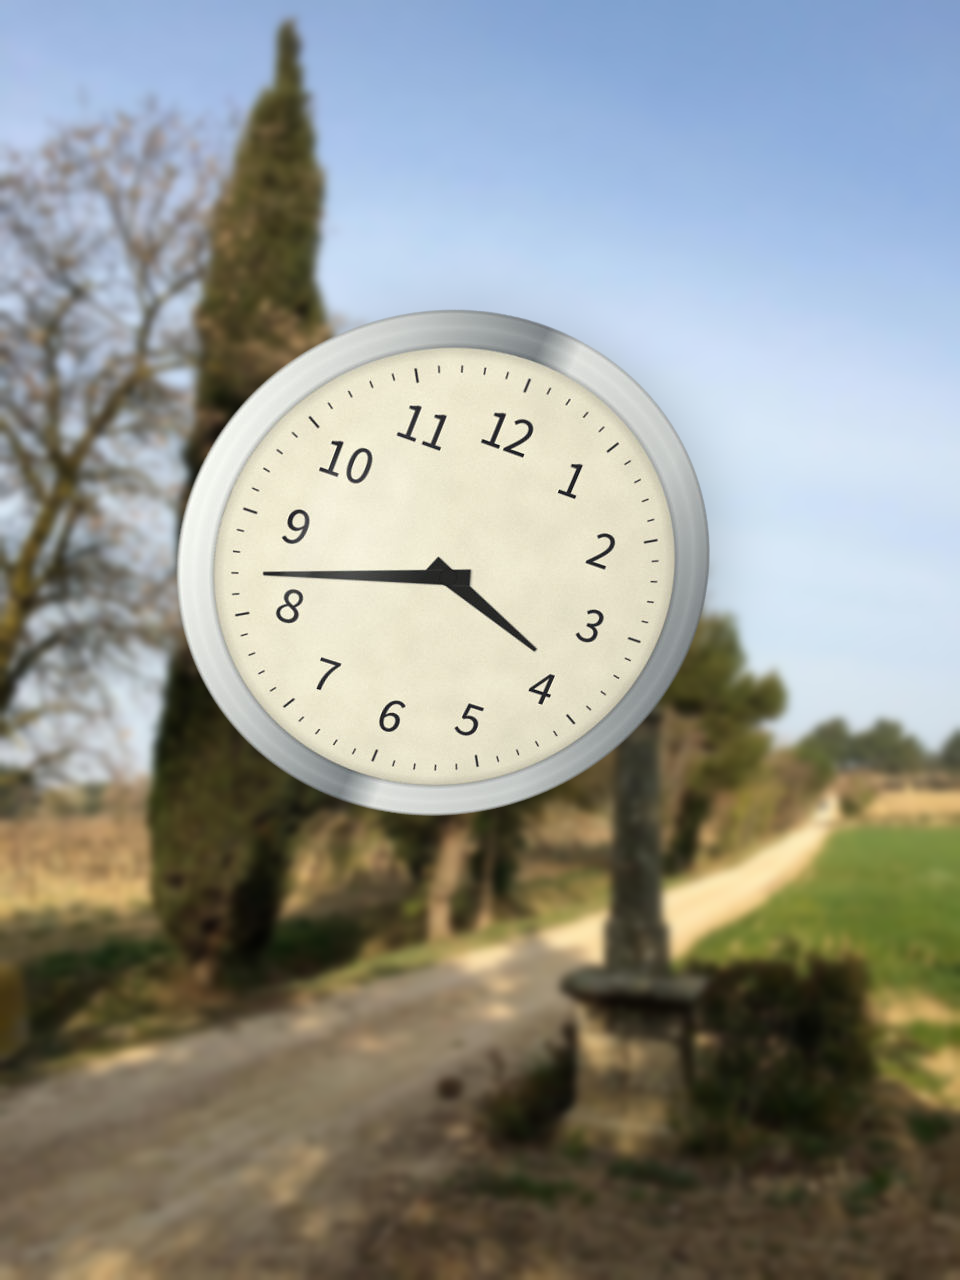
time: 3:42
